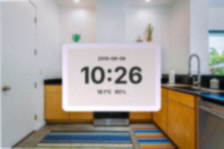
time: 10:26
